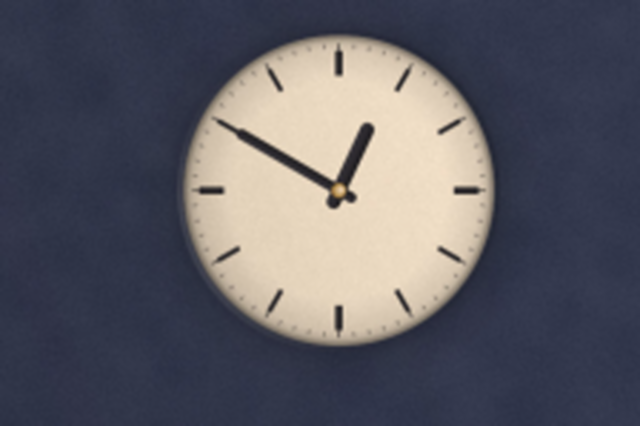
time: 12:50
